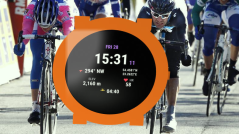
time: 15:31
